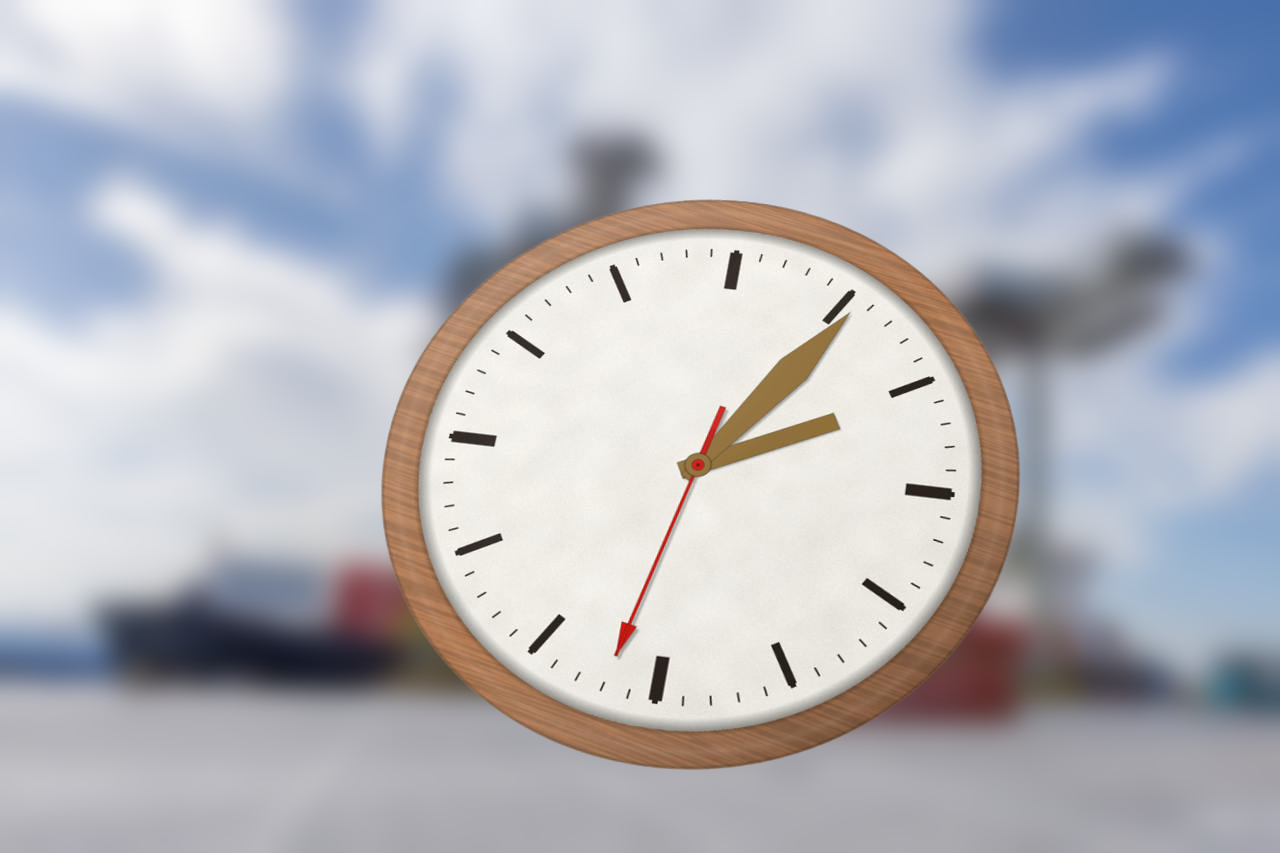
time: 2:05:32
